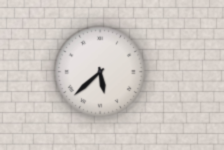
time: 5:38
